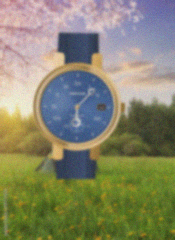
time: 6:07
